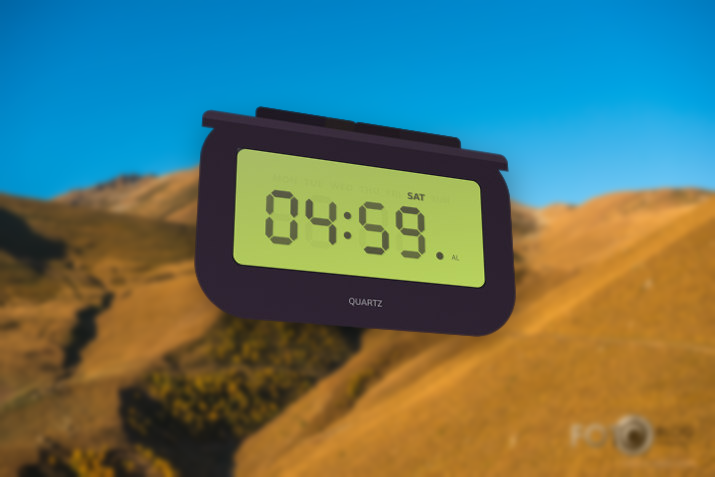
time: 4:59
